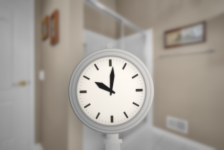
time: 10:01
